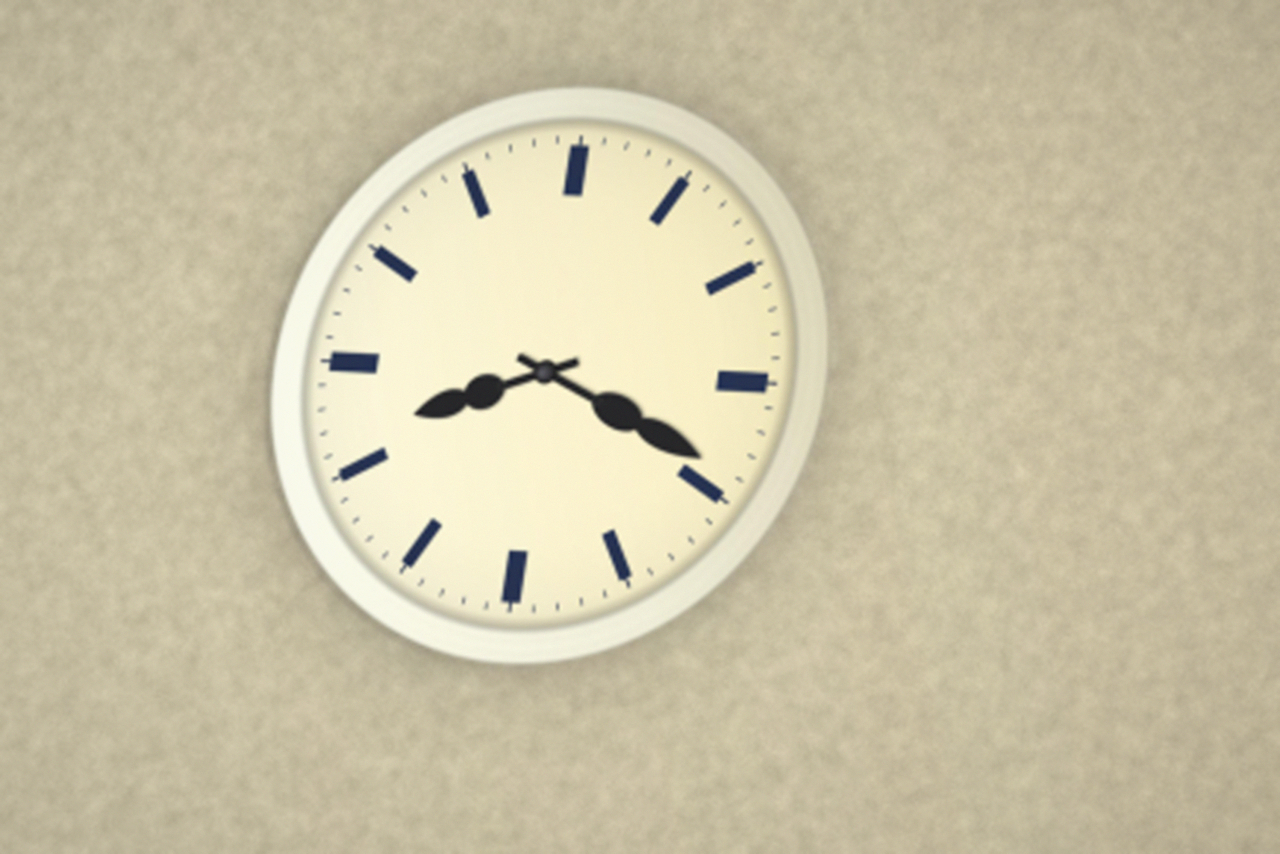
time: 8:19
